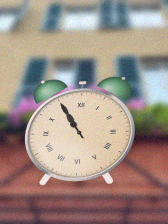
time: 10:55
